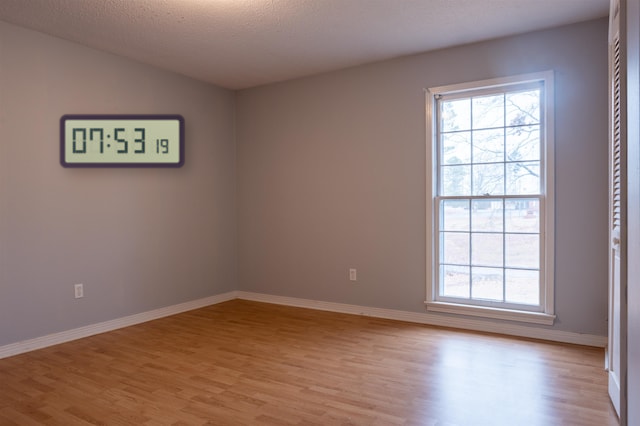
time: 7:53:19
